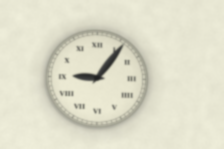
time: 9:06
